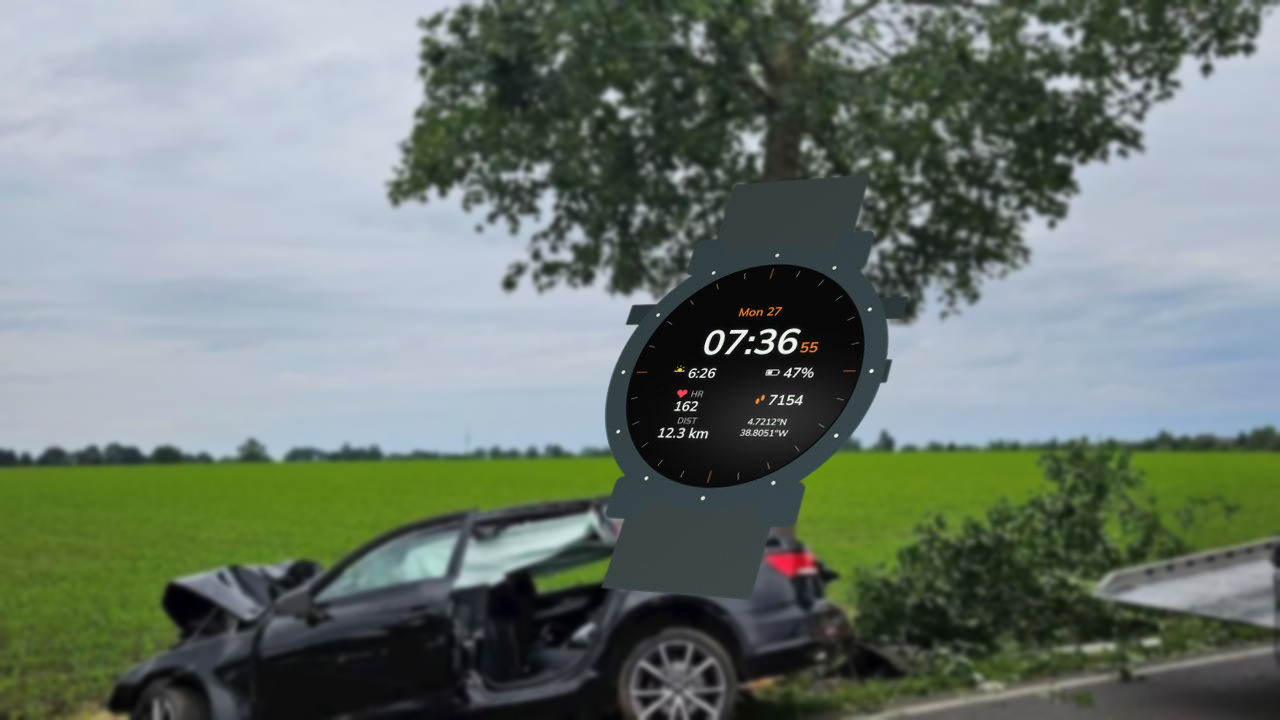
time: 7:36:55
